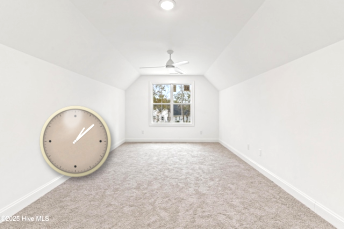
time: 1:08
